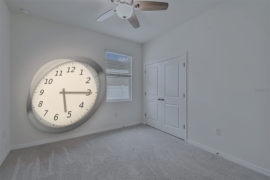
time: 5:15
